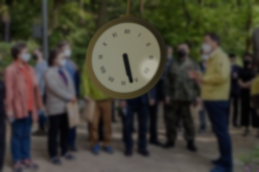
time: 5:27
